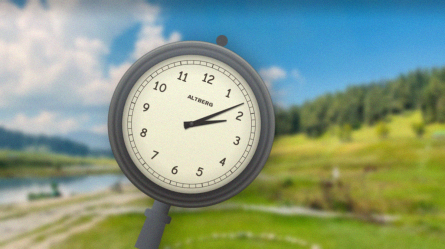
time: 2:08
